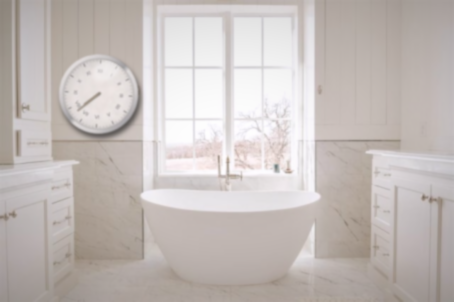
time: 7:38
